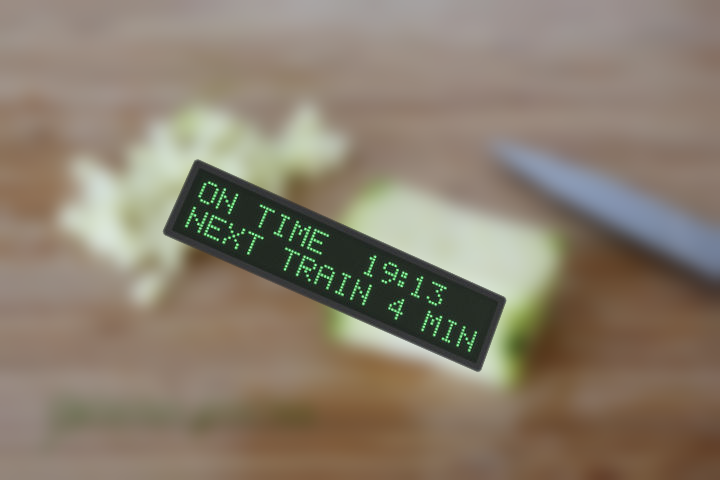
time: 19:13
